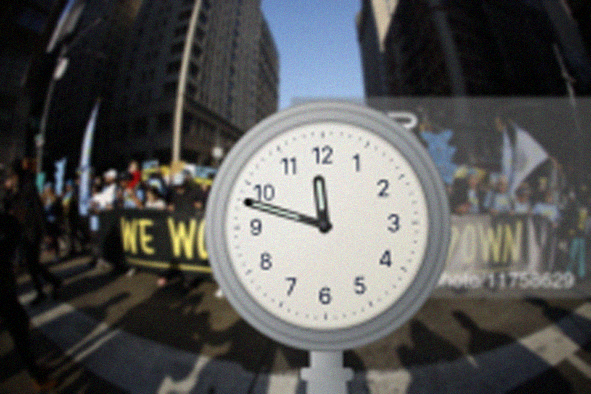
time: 11:48
